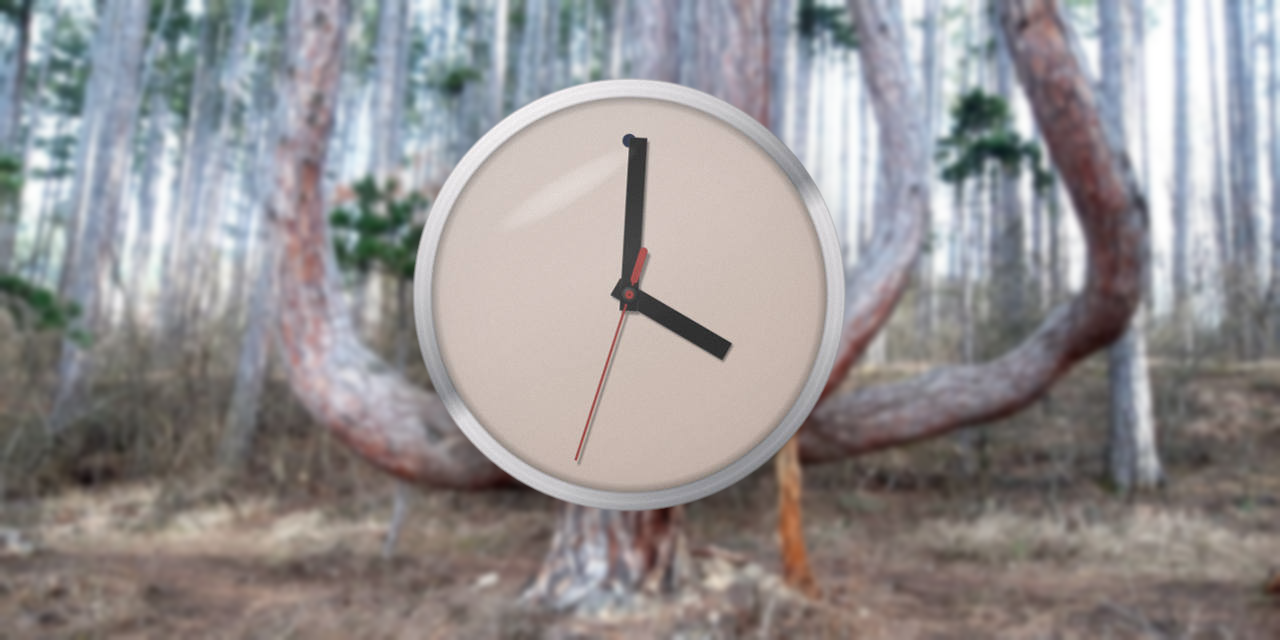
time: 4:00:33
